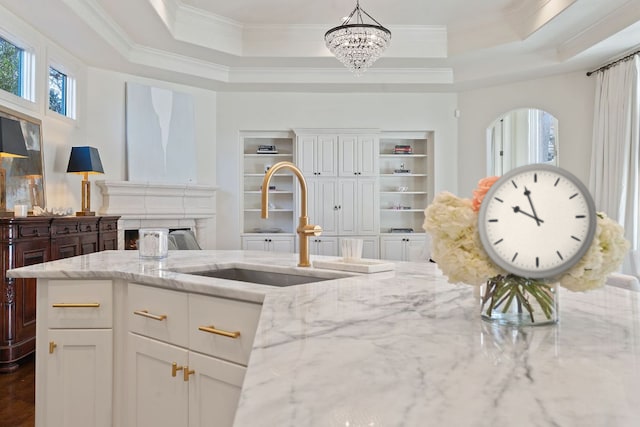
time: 9:57
